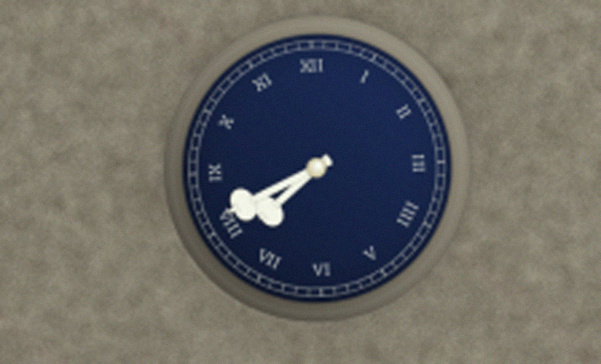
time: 7:41
